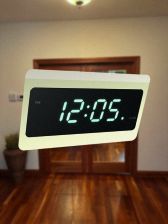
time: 12:05
